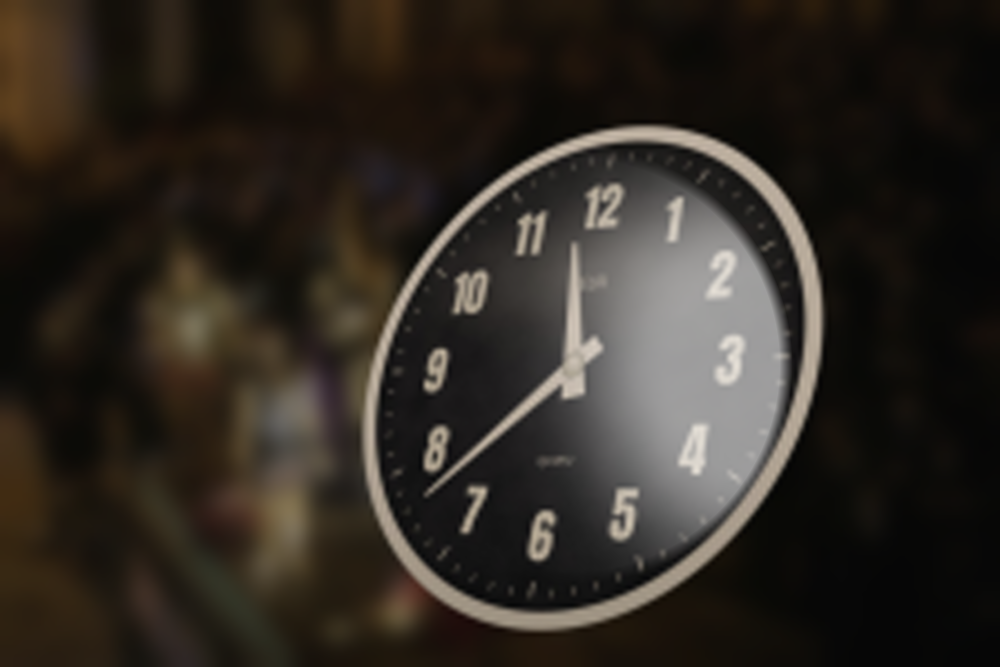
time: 11:38
